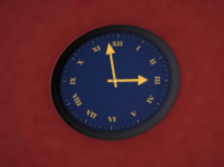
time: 2:58
